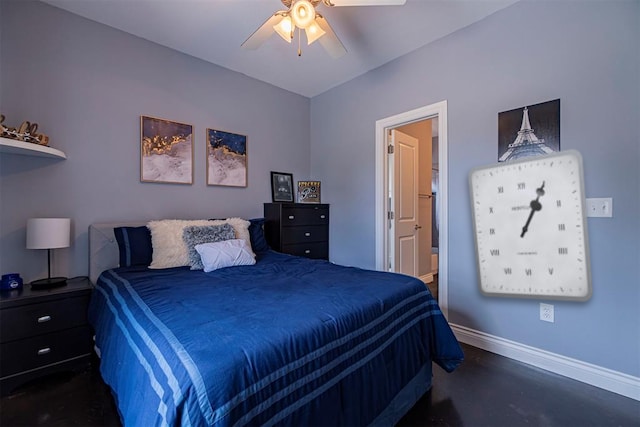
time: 1:05
